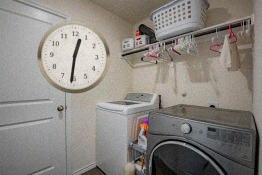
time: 12:31
